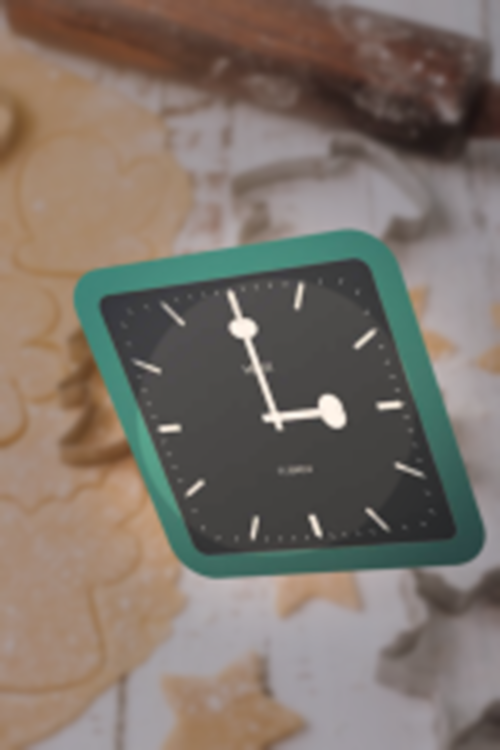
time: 3:00
